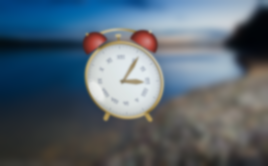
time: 3:06
